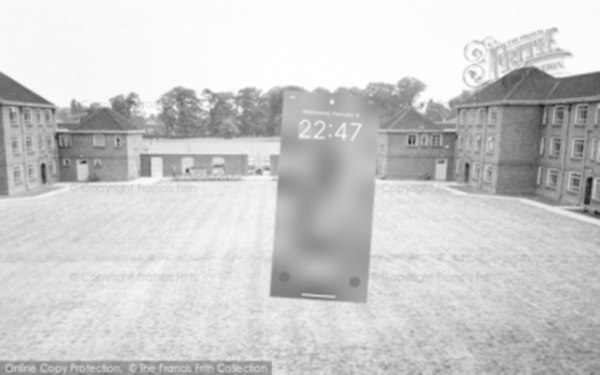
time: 22:47
